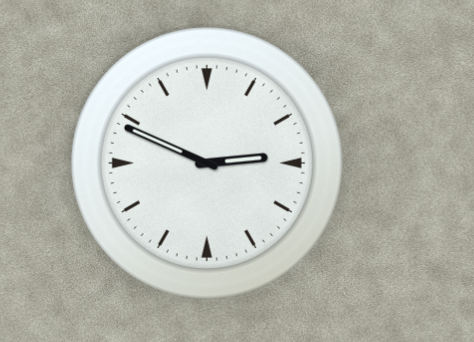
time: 2:49
